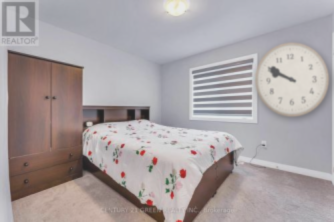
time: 9:50
